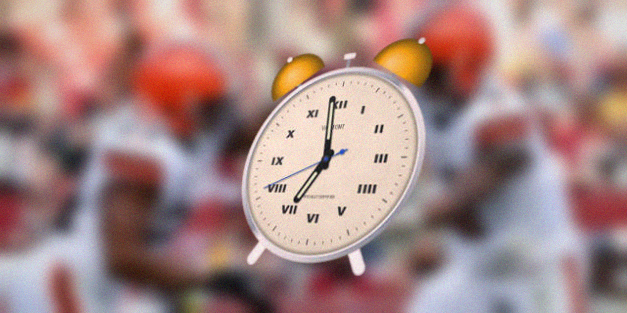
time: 6:58:41
